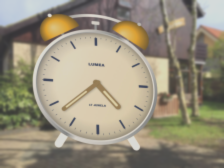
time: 4:38
